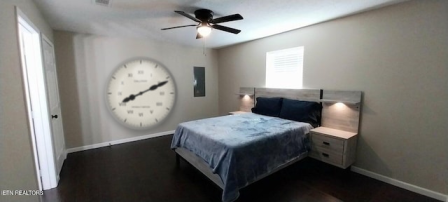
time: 8:11
